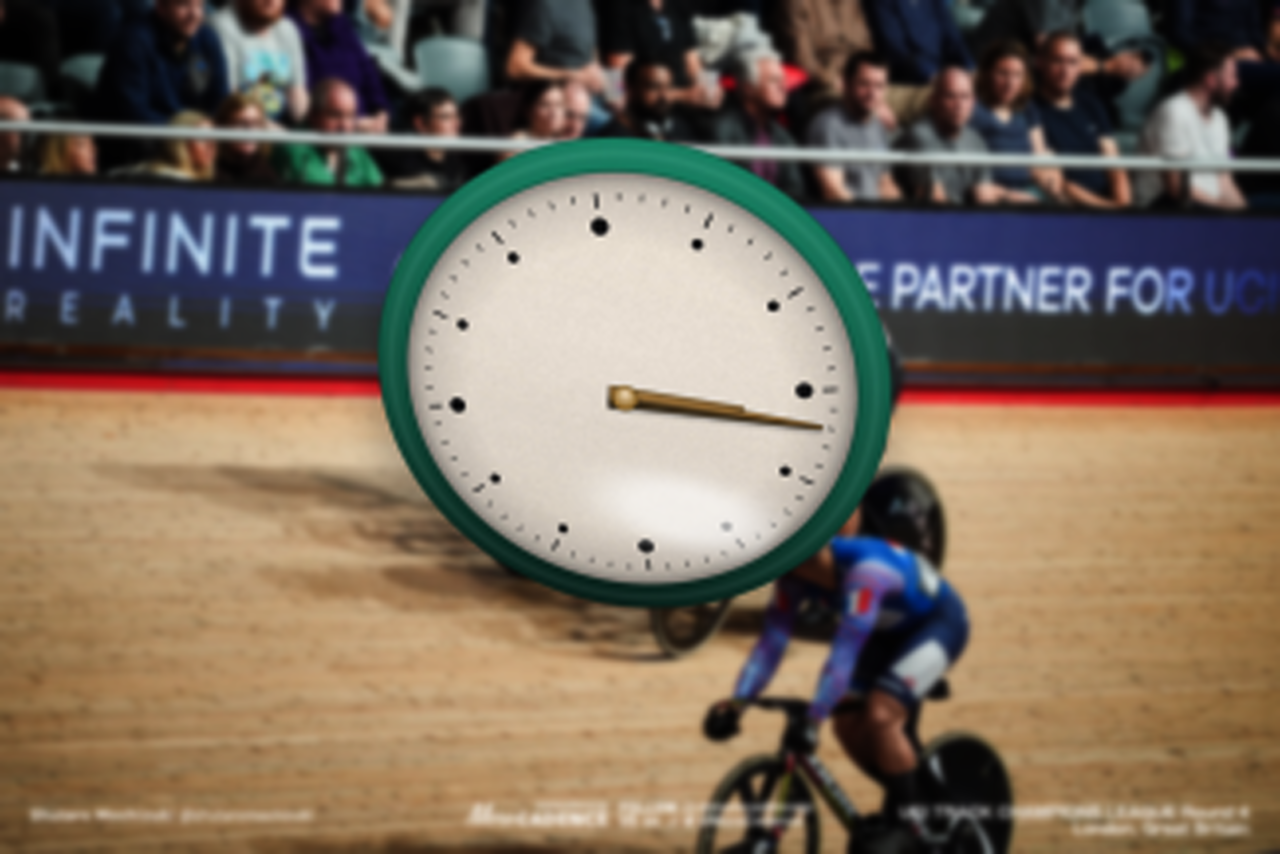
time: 3:17
